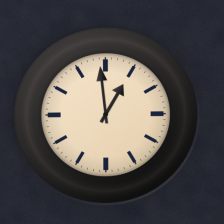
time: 12:59
